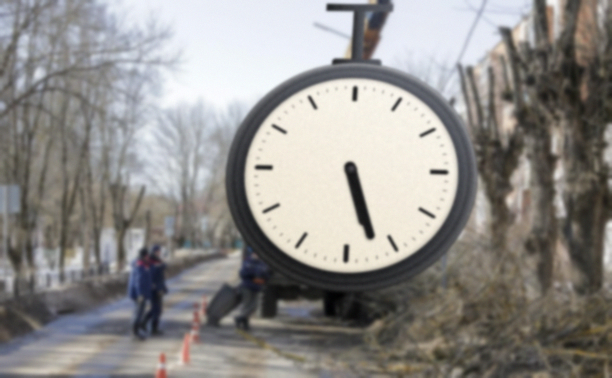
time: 5:27
